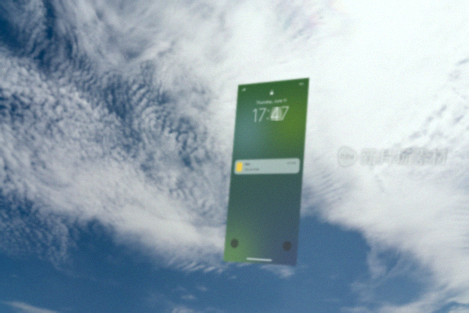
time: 17:47
